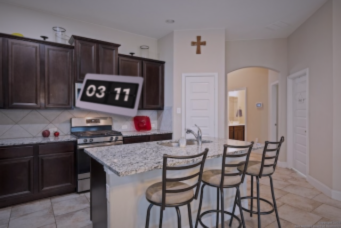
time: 3:11
